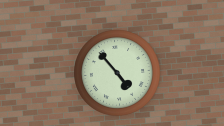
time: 4:54
